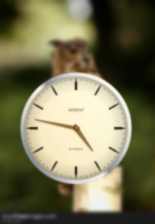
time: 4:47
